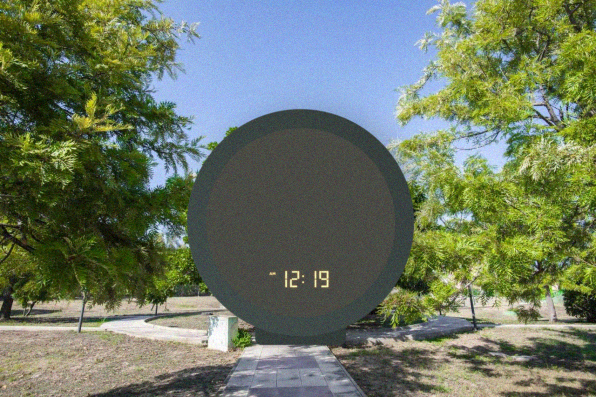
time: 12:19
